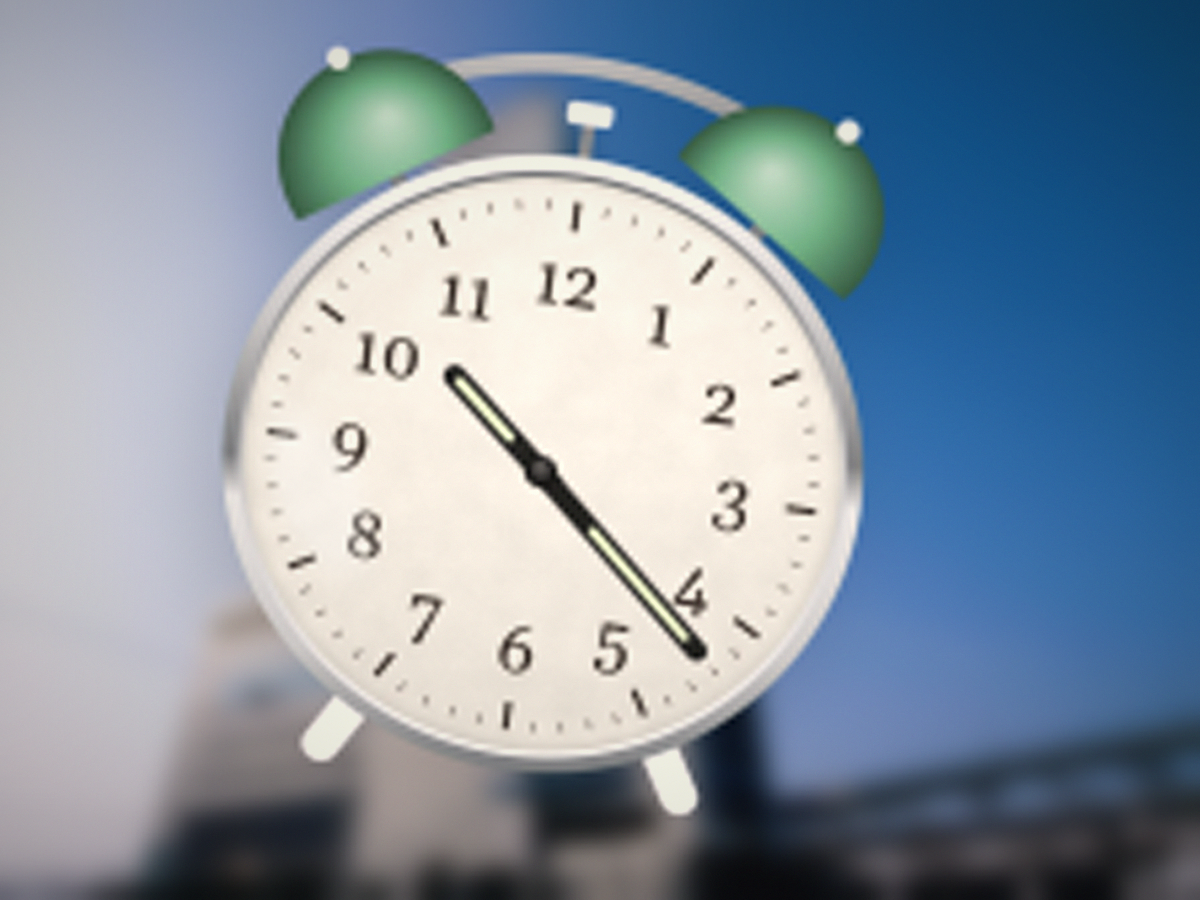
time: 10:22
